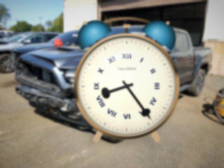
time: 8:24
